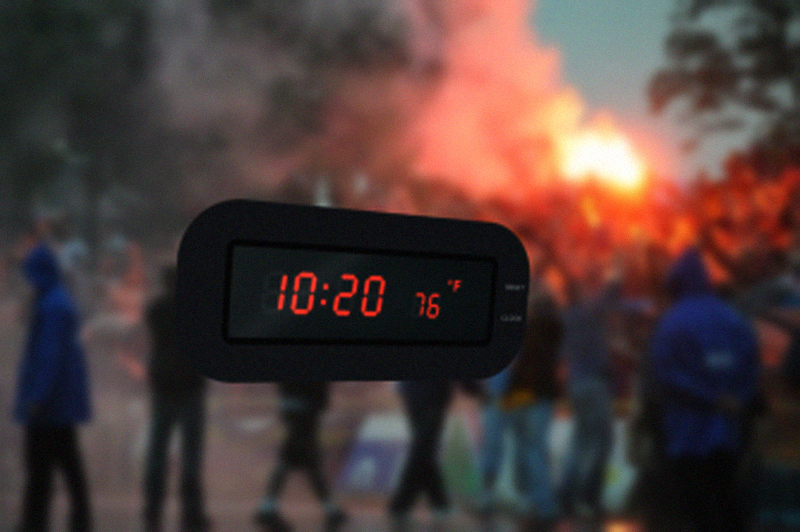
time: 10:20
